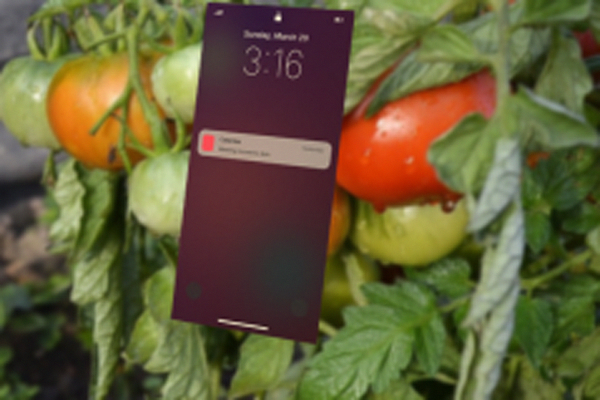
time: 3:16
